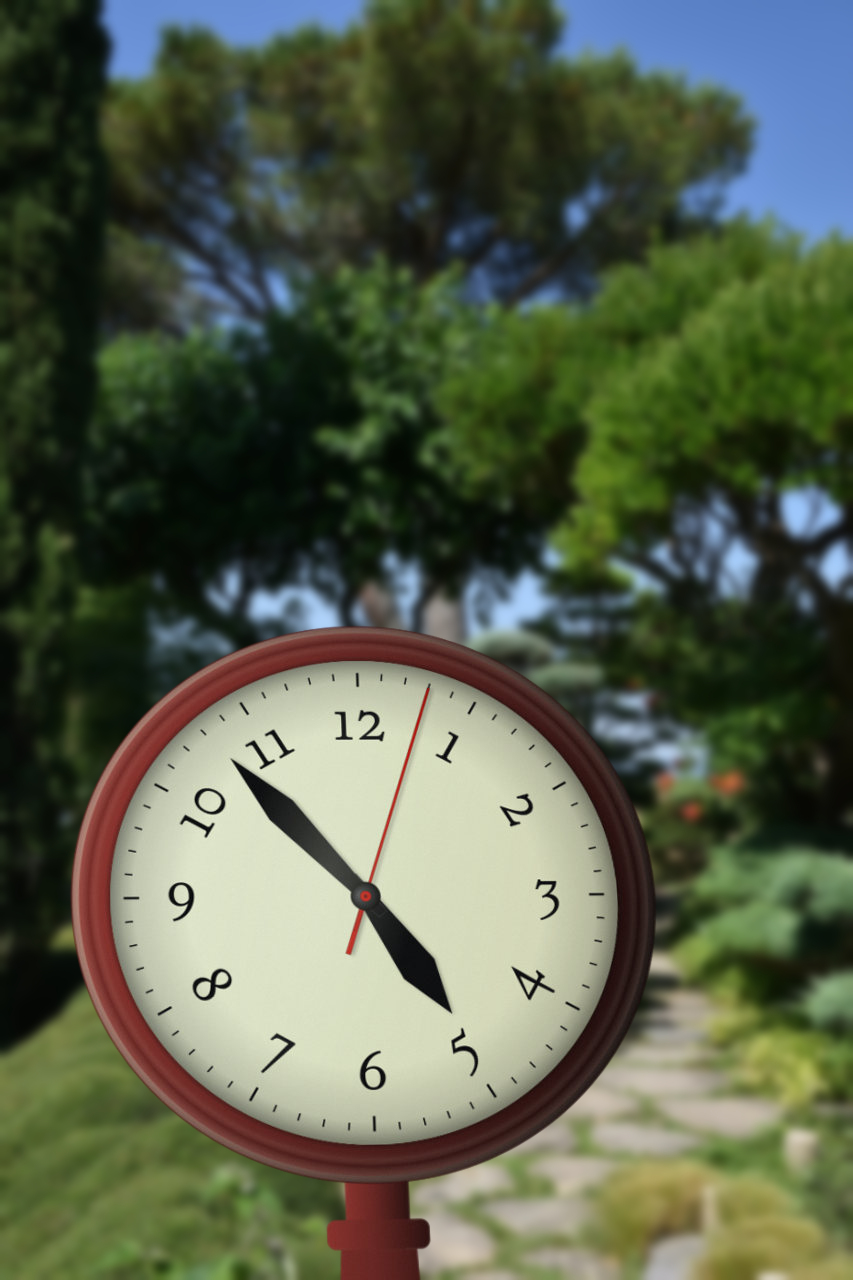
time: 4:53:03
